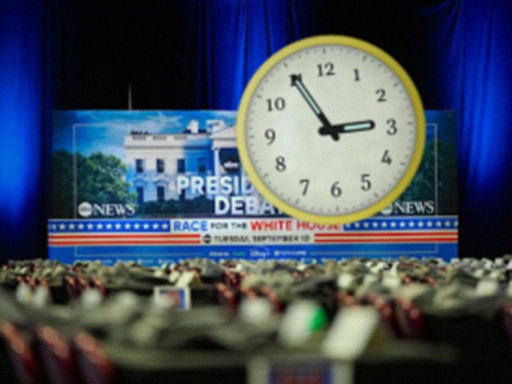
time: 2:55
